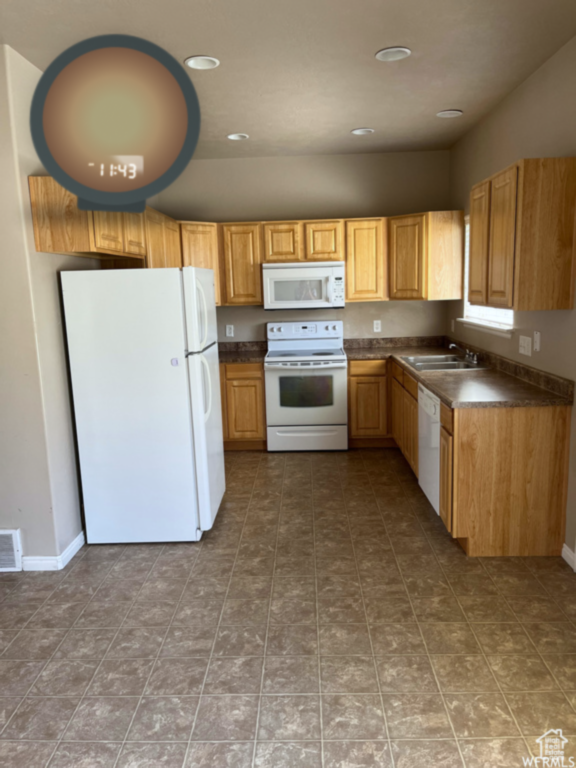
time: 11:43
